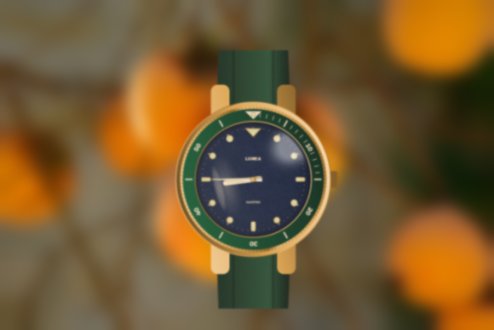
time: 8:45
